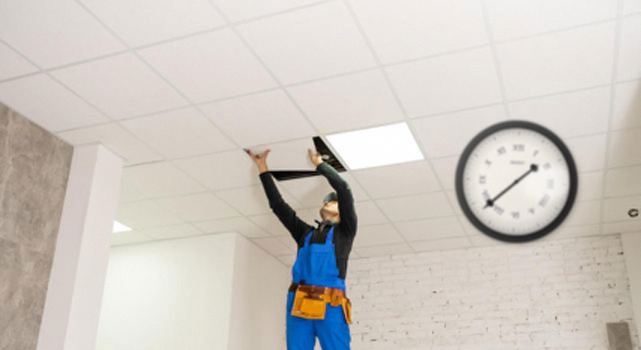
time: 1:38
